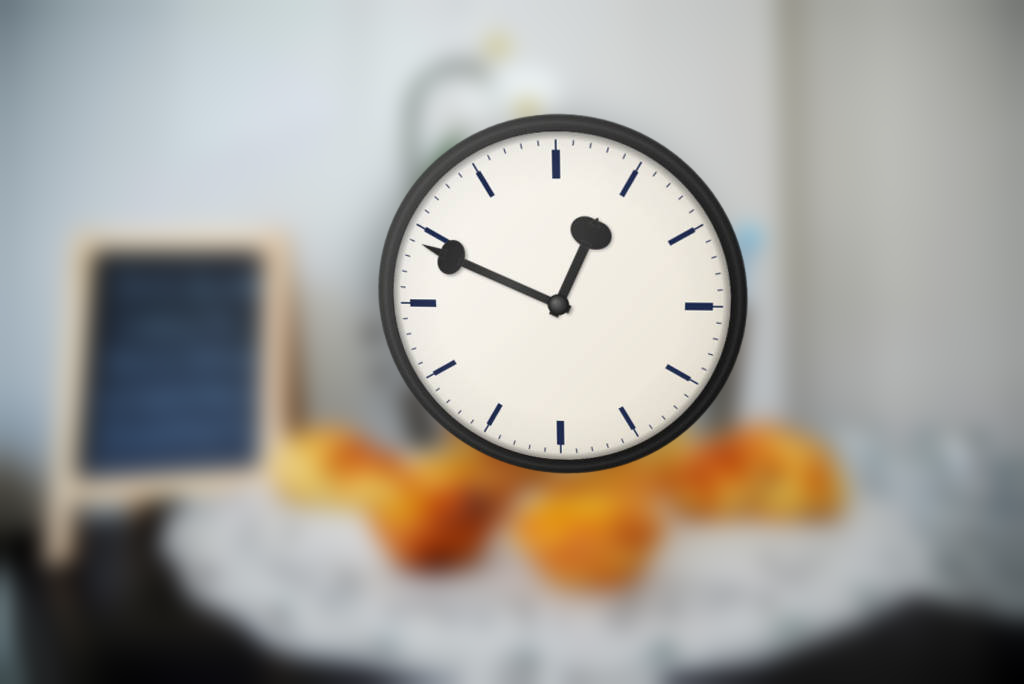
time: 12:49
